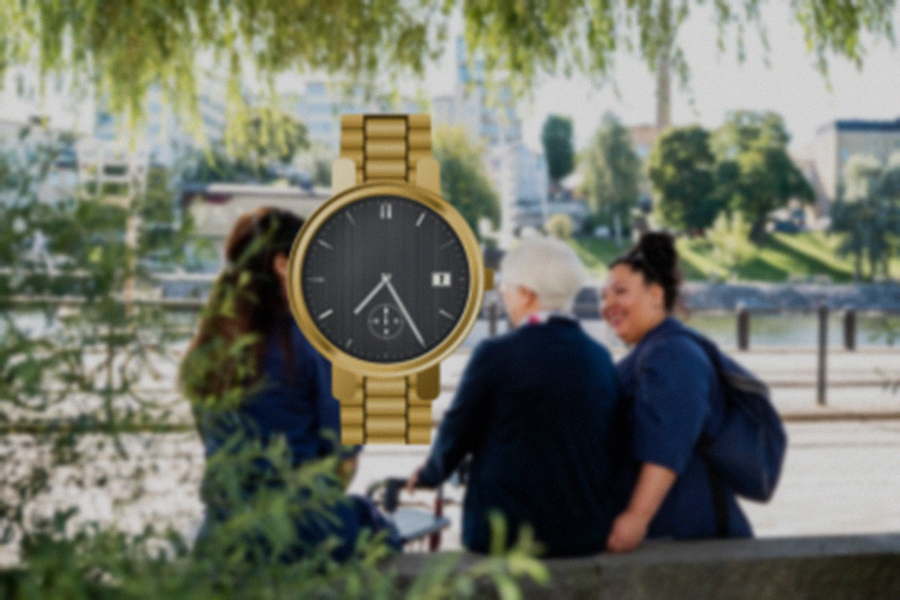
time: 7:25
